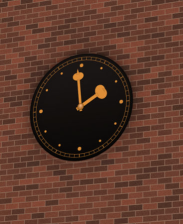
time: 1:59
